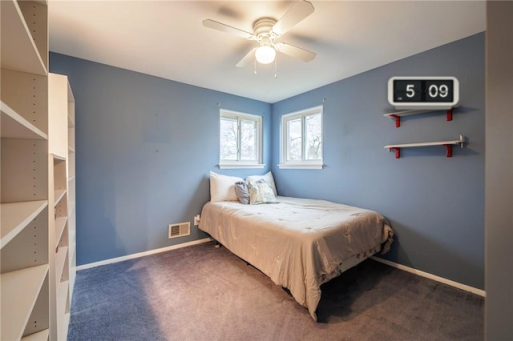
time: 5:09
